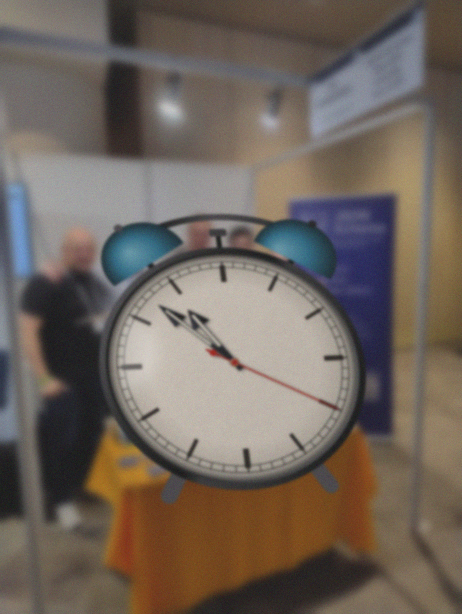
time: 10:52:20
